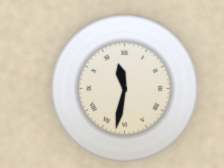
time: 11:32
